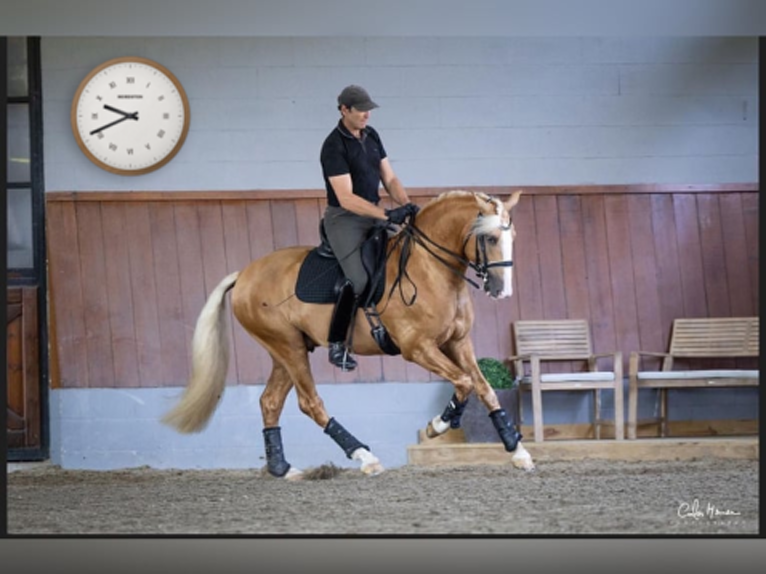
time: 9:41
